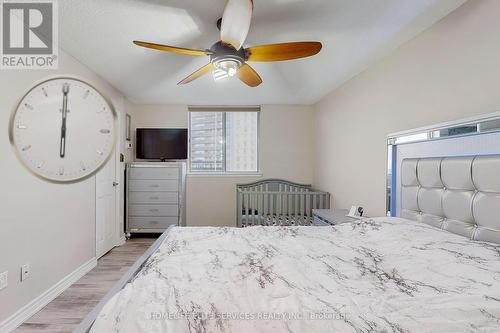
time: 6:00
